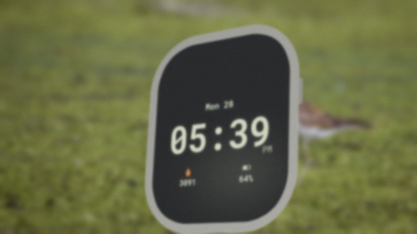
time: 5:39
